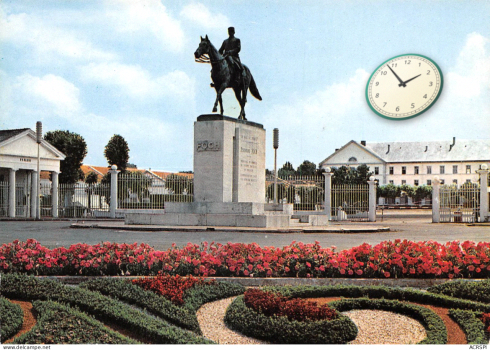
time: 1:53
